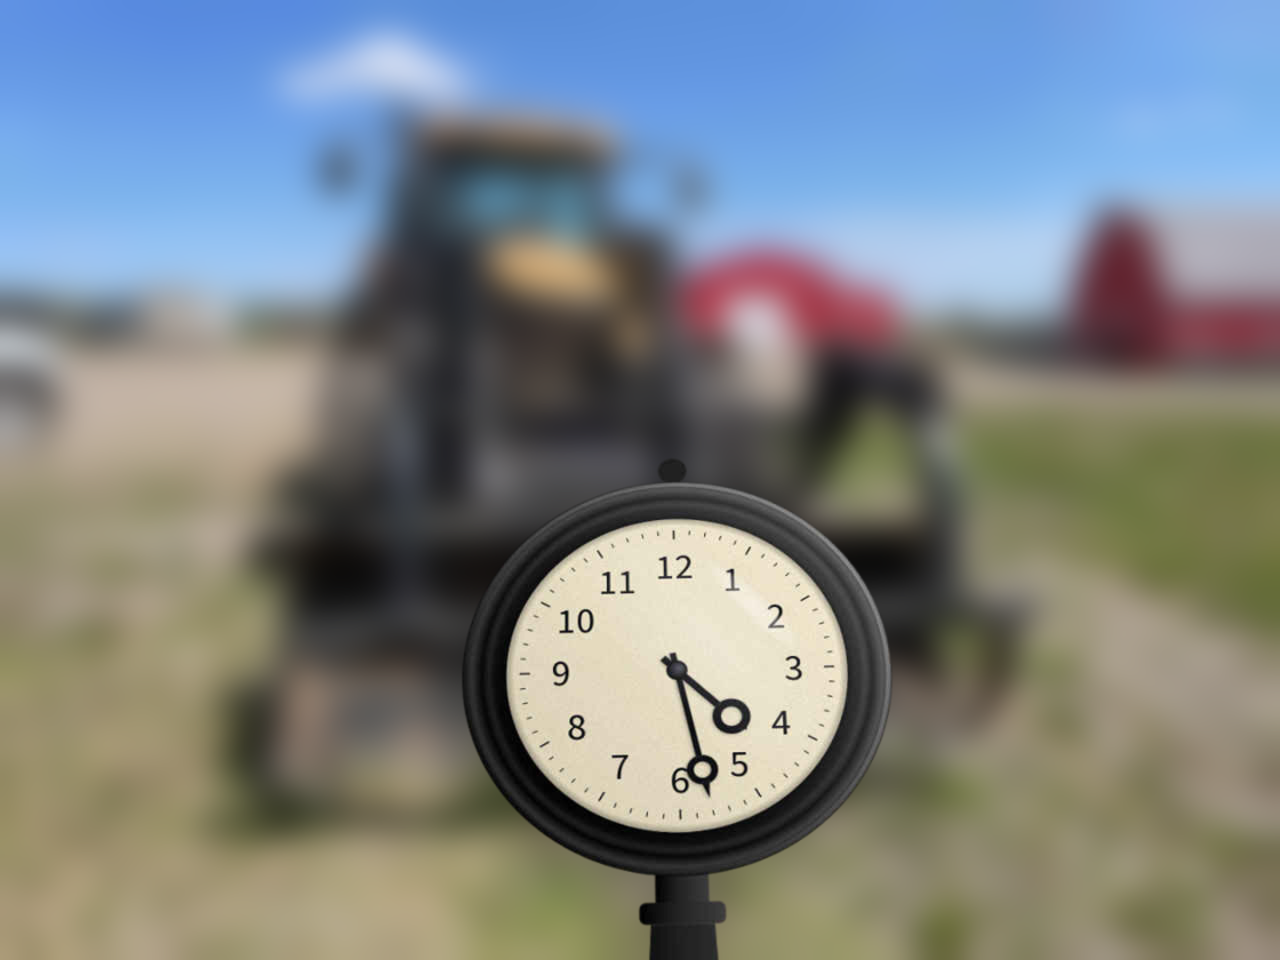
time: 4:28
